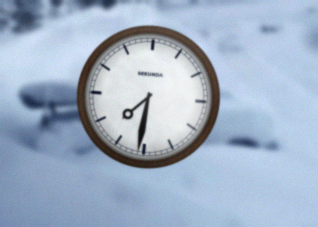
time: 7:31
